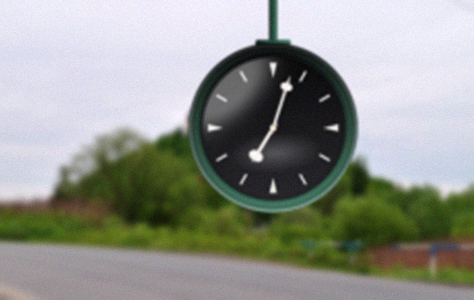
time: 7:03
